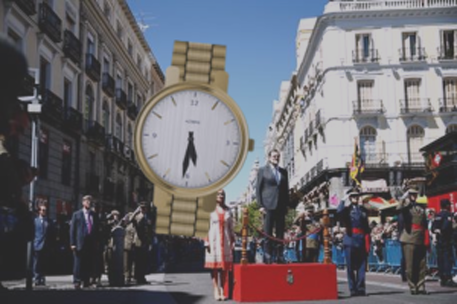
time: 5:31
